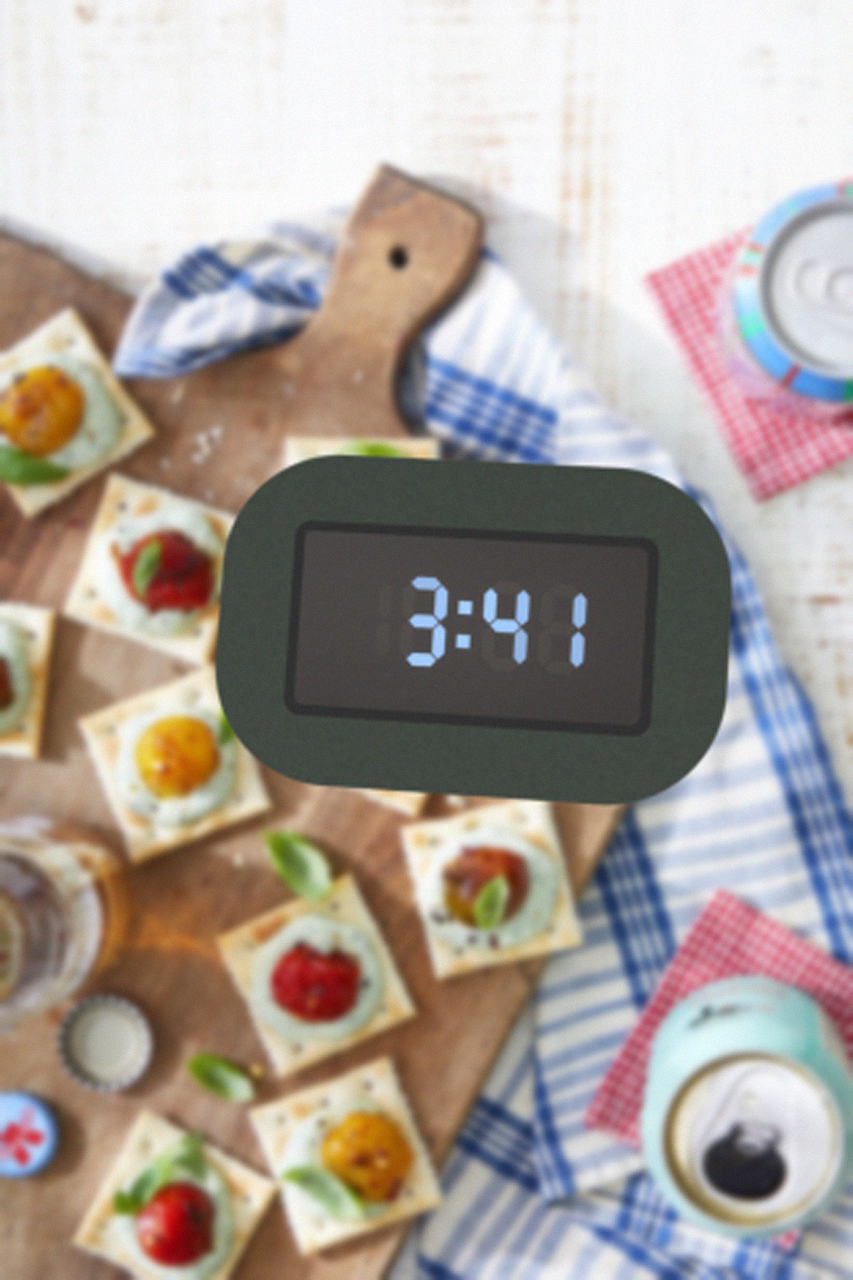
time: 3:41
